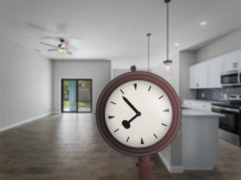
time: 7:54
